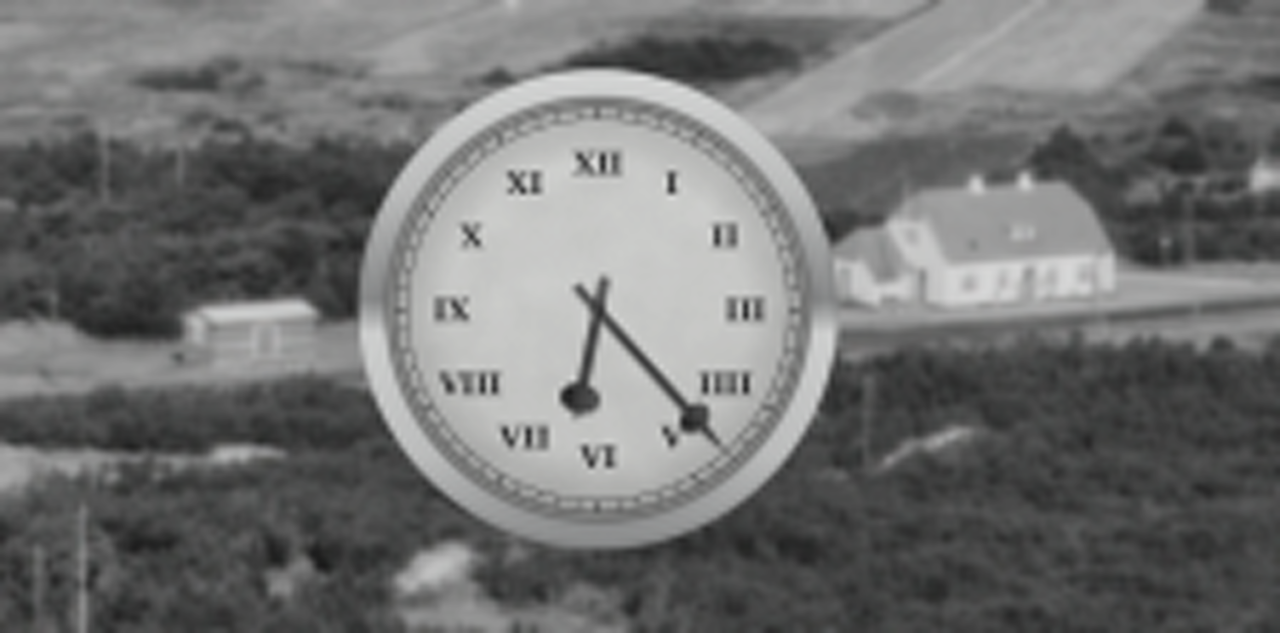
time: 6:23
